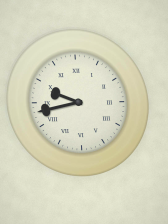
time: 9:43
